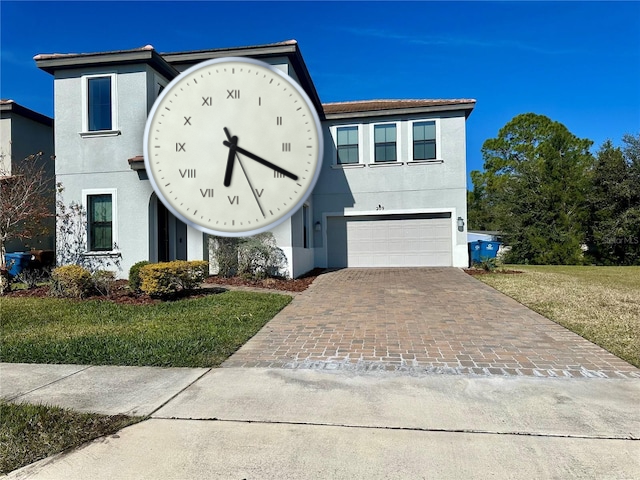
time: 6:19:26
